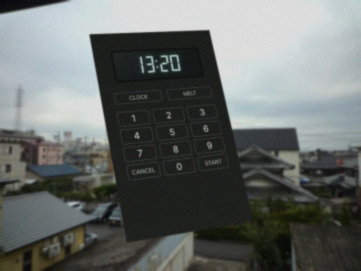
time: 13:20
